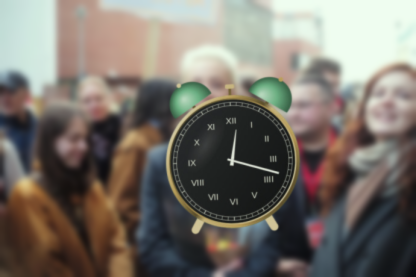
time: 12:18
